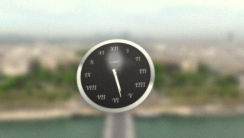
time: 5:28
